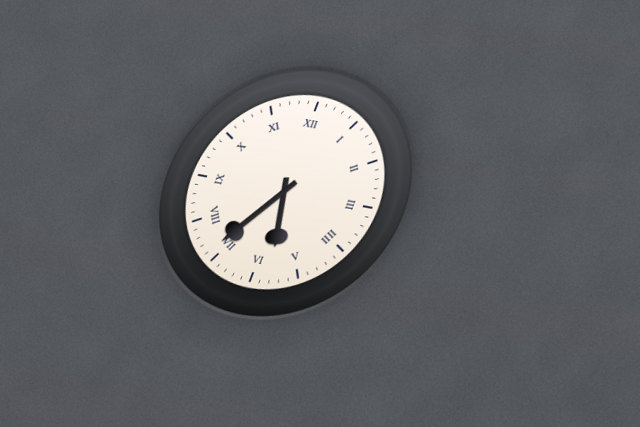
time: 5:36
